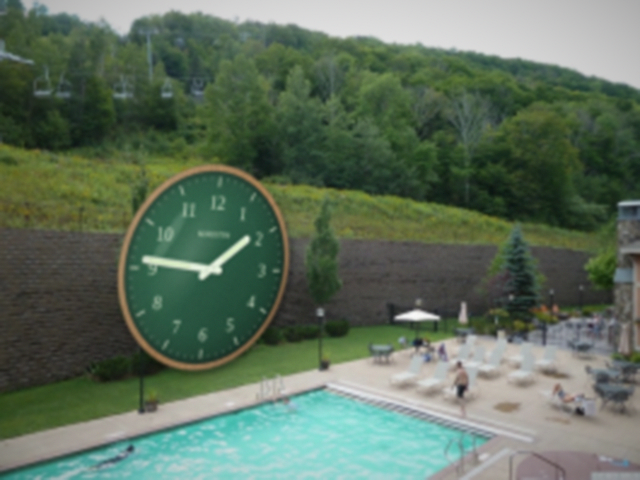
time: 1:46
